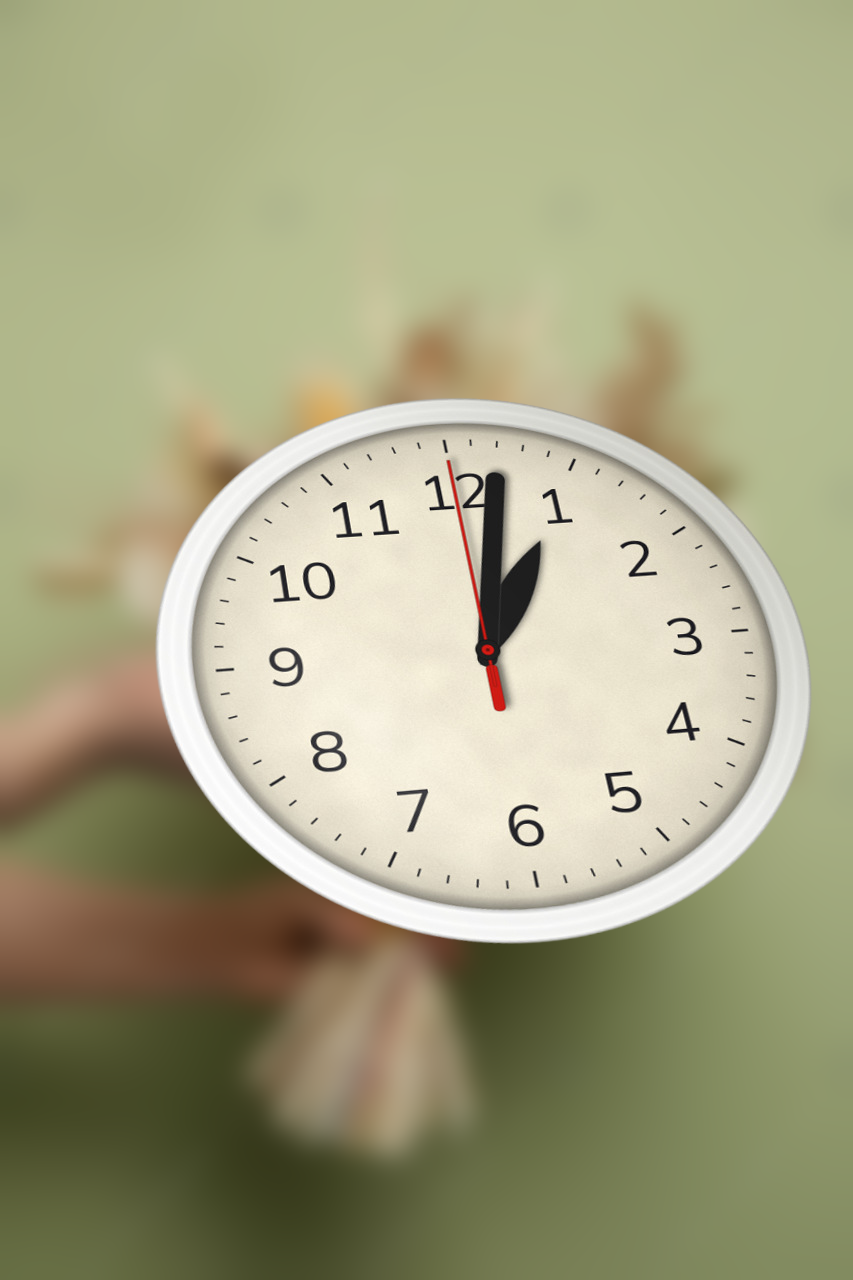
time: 1:02:00
